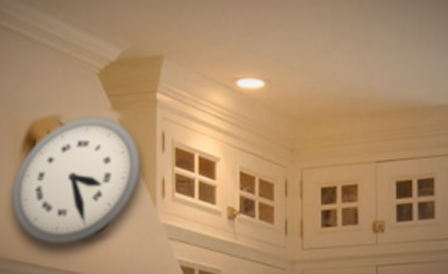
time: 3:25
